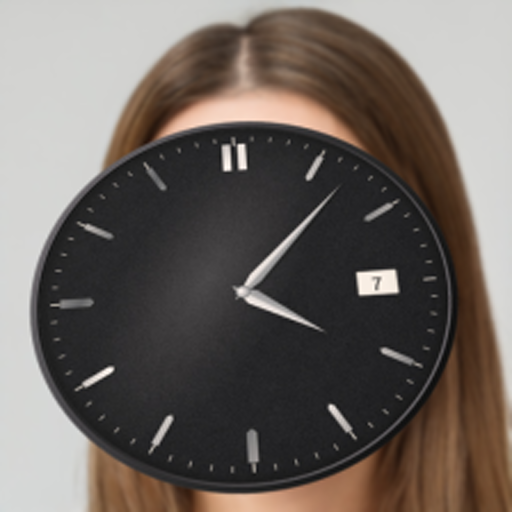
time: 4:07
